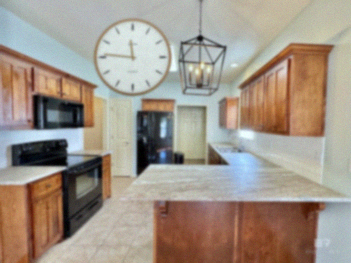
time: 11:46
